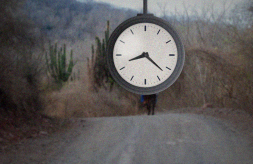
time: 8:22
